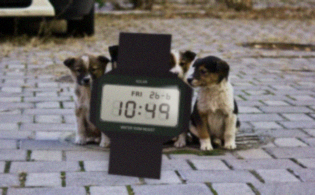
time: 10:49
